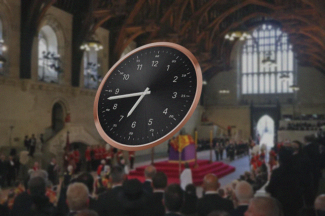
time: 6:43
